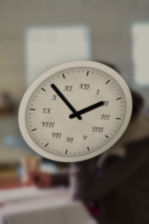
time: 1:52
